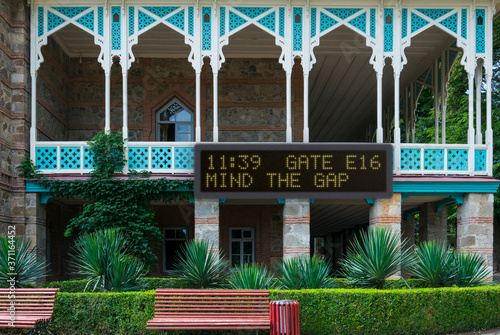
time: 11:39
